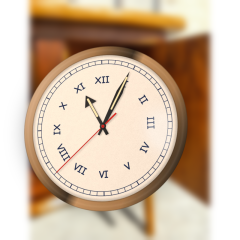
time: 11:04:38
